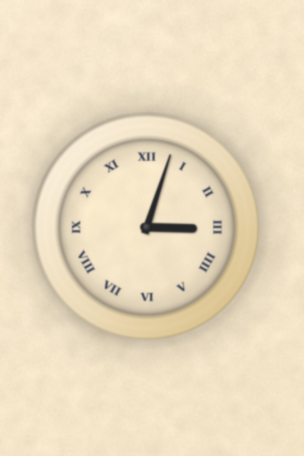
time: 3:03
